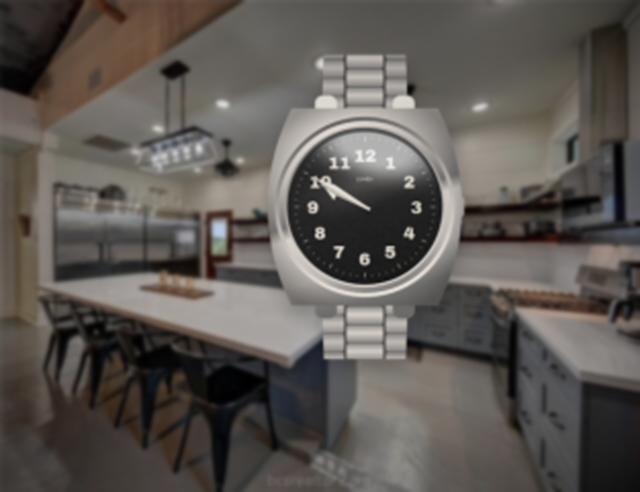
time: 9:50
